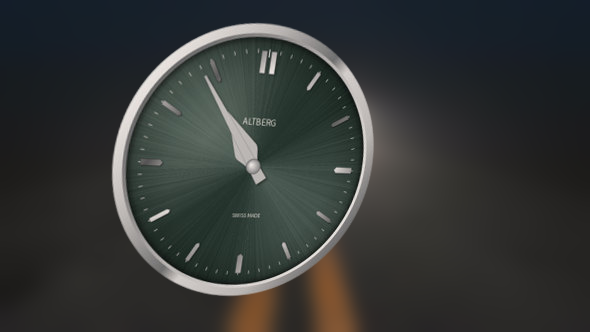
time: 10:54
